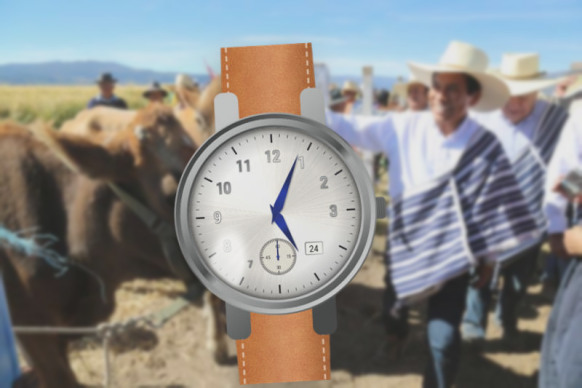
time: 5:04
